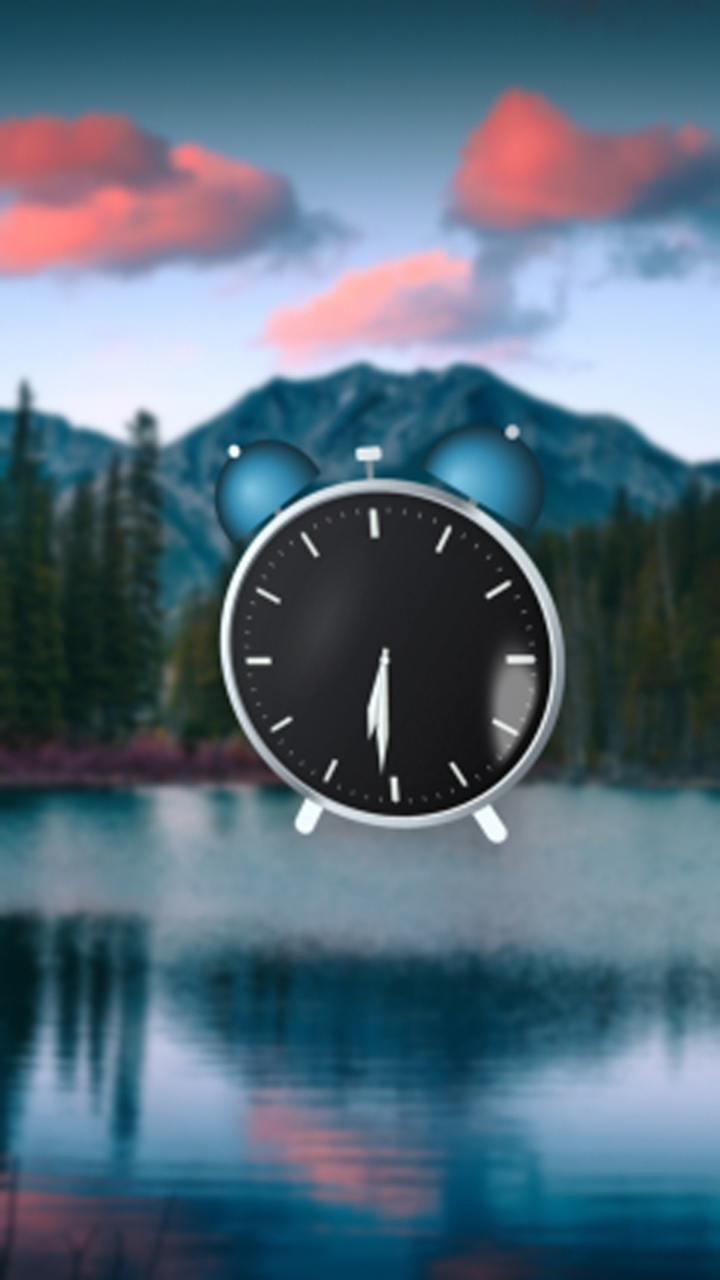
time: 6:31
